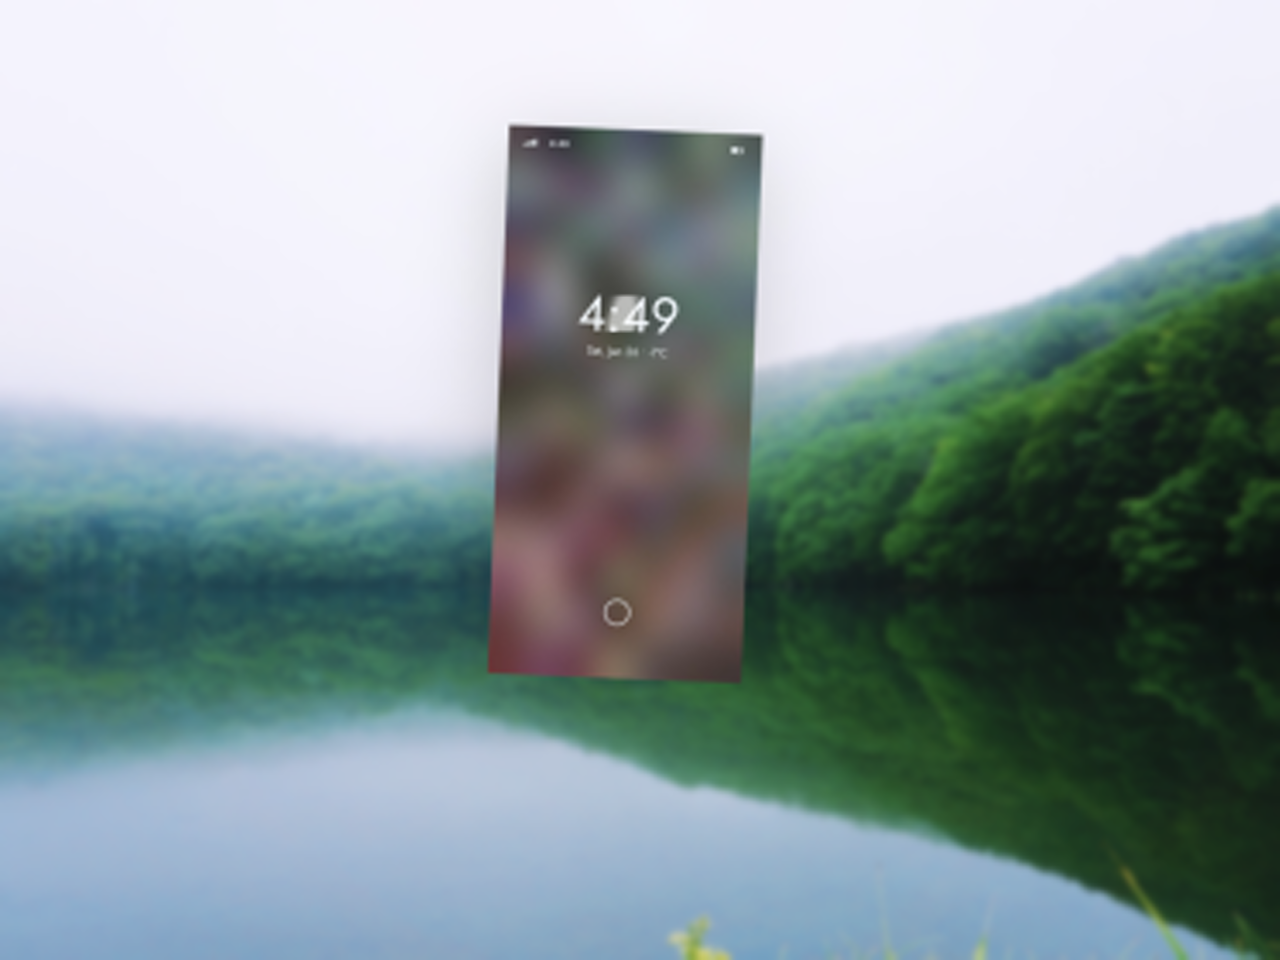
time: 4:49
